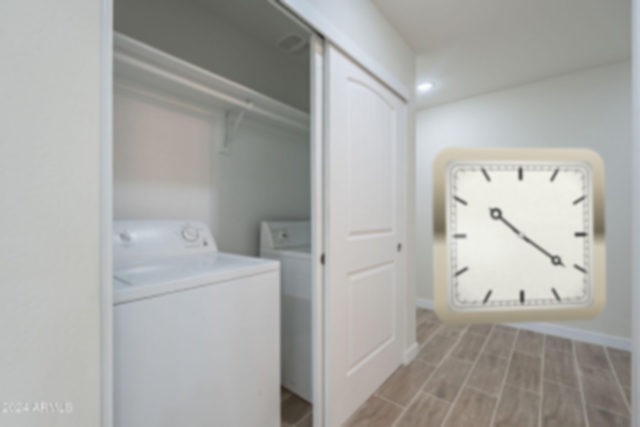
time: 10:21
